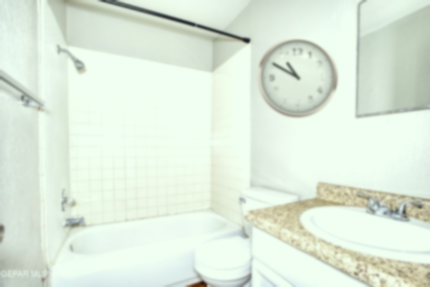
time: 10:50
